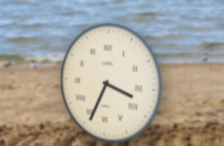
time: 3:34
